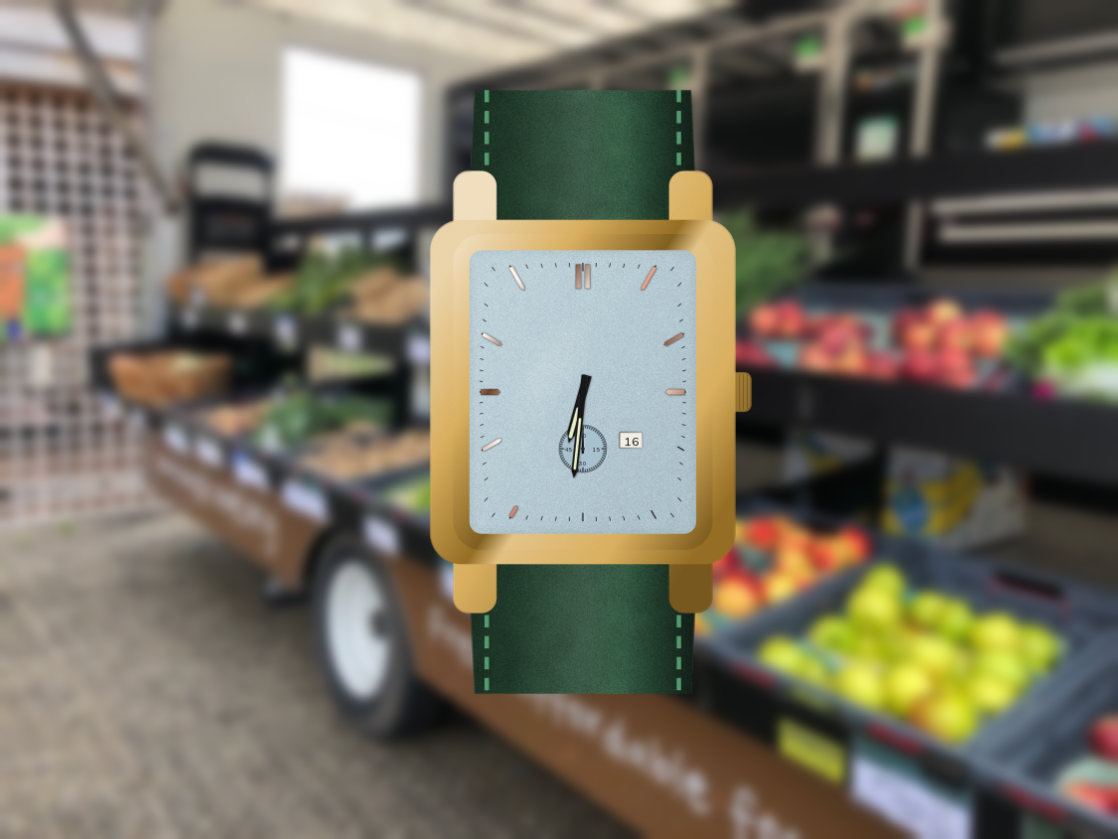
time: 6:31
